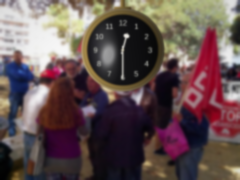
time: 12:30
